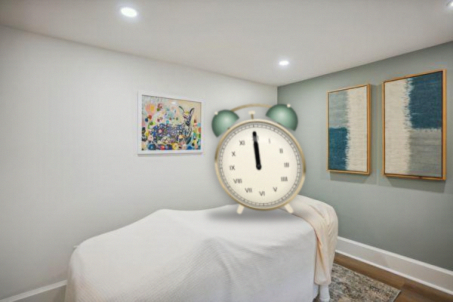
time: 12:00
